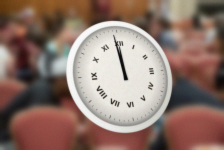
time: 11:59
